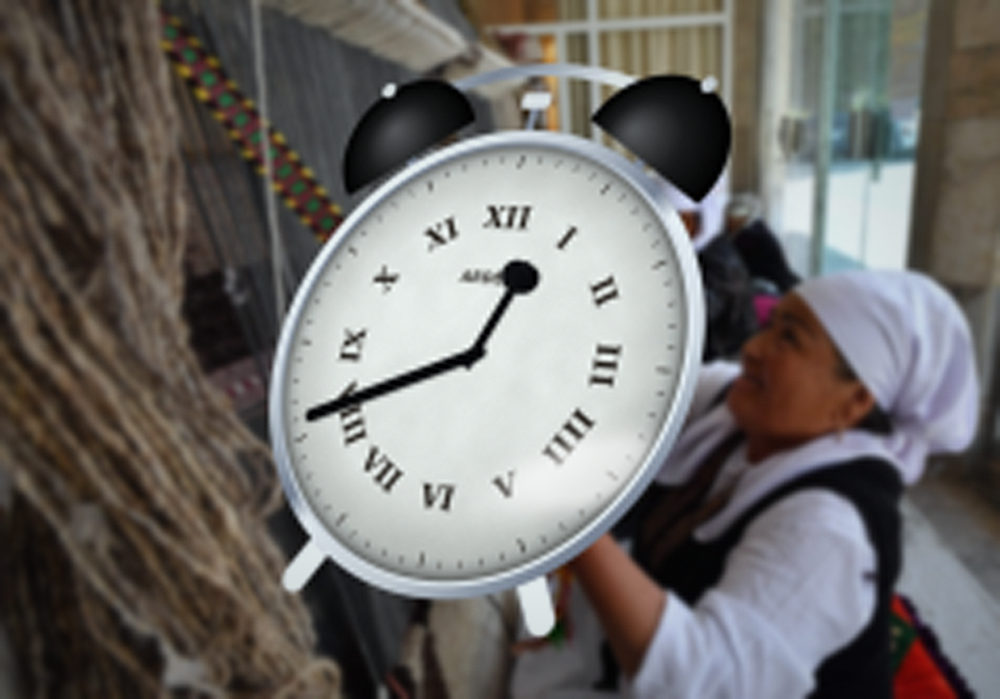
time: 12:41
